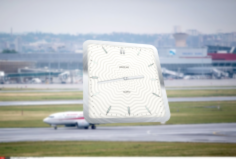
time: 2:43
